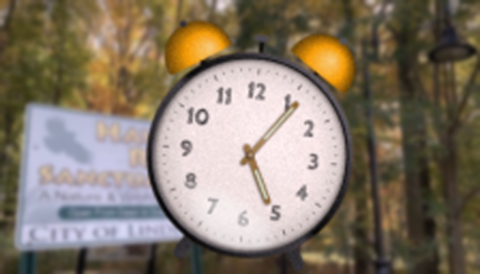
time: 5:06
